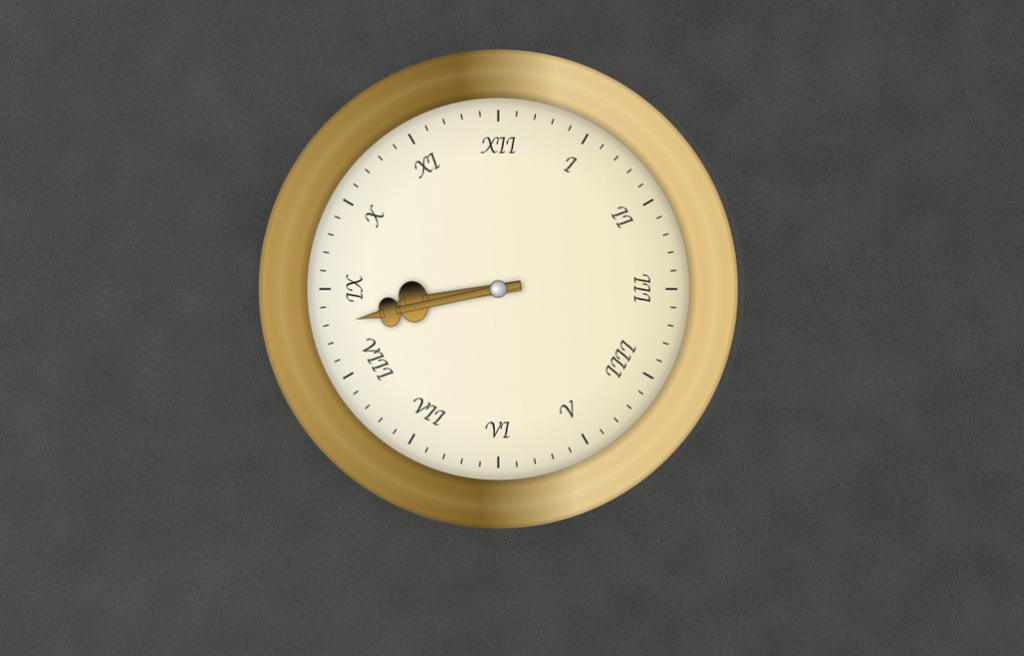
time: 8:43
